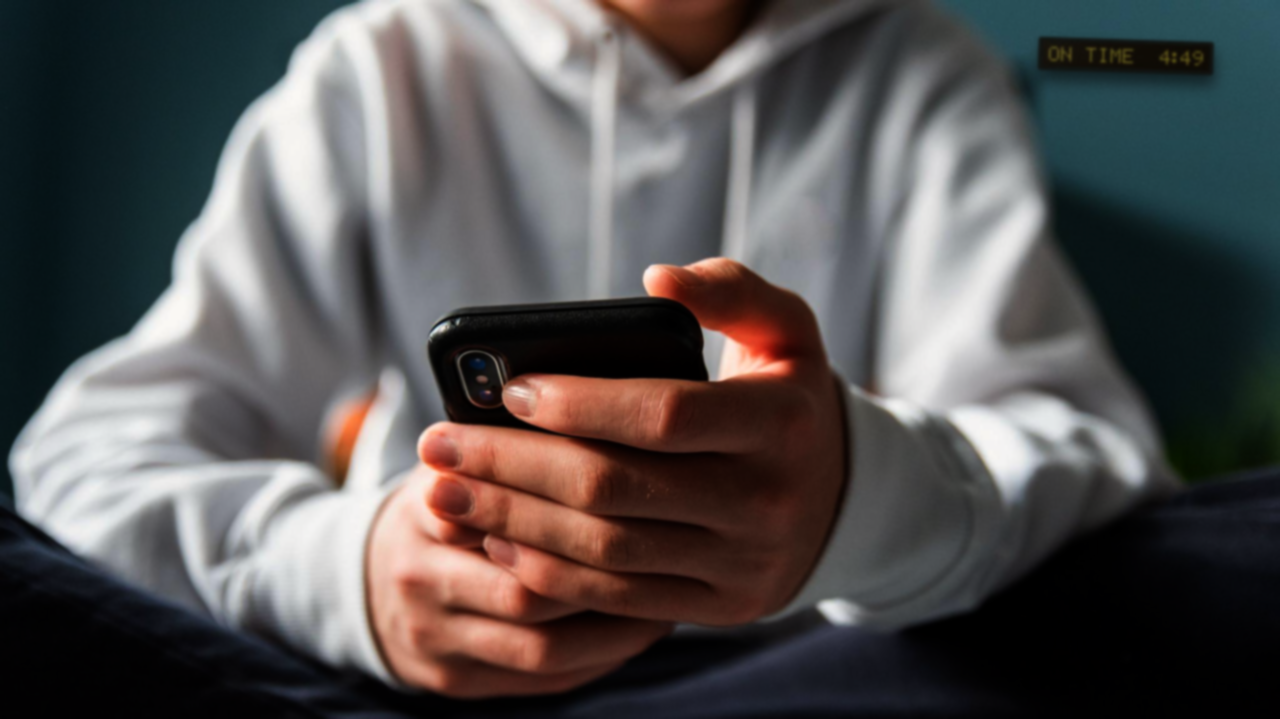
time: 4:49
